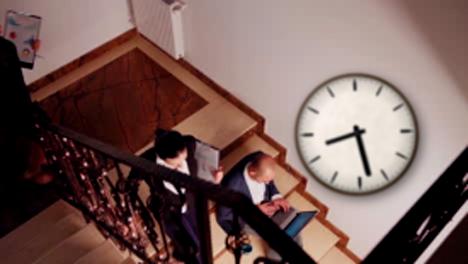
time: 8:28
